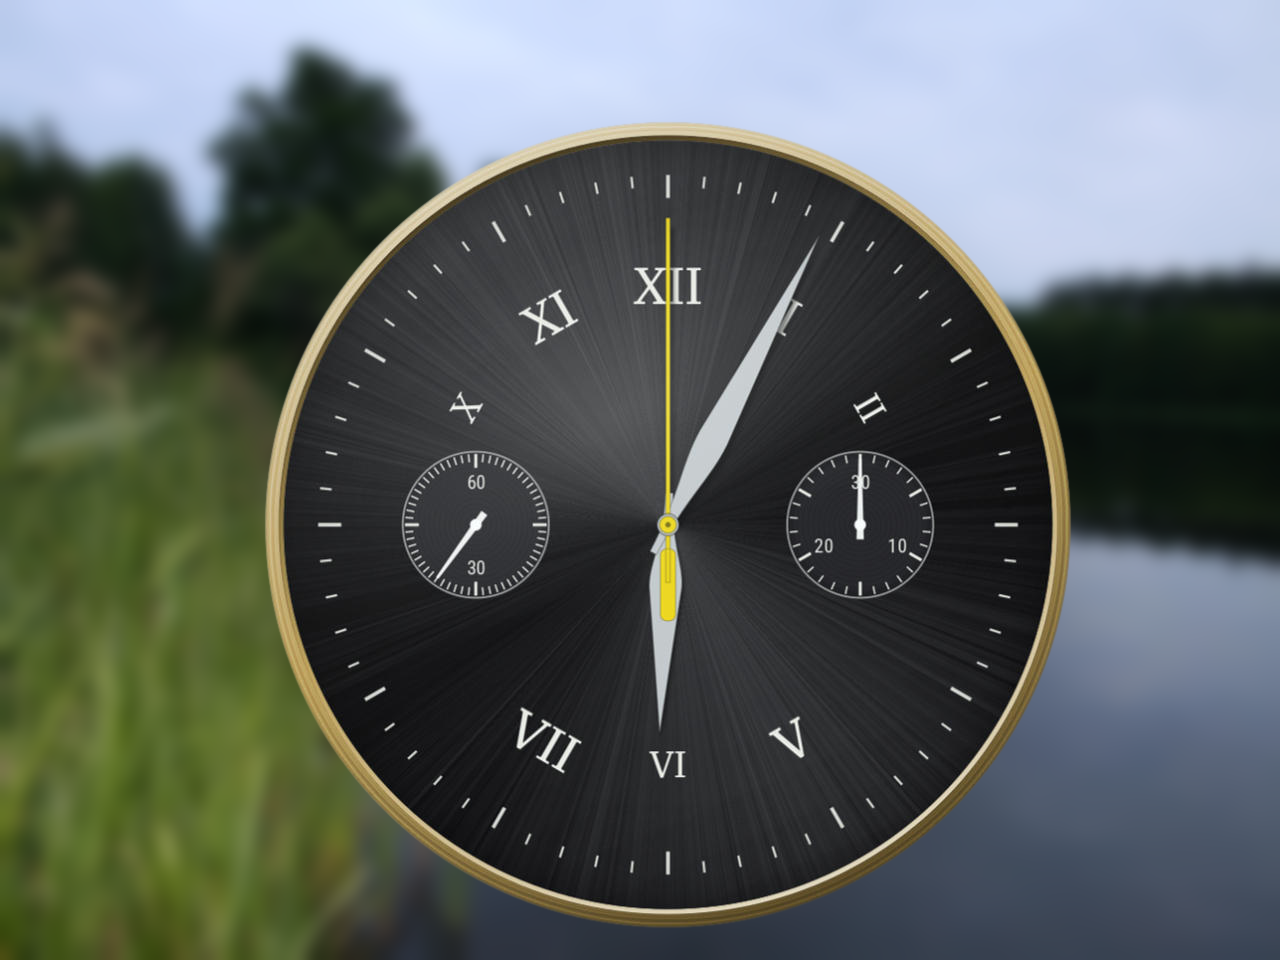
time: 6:04:36
